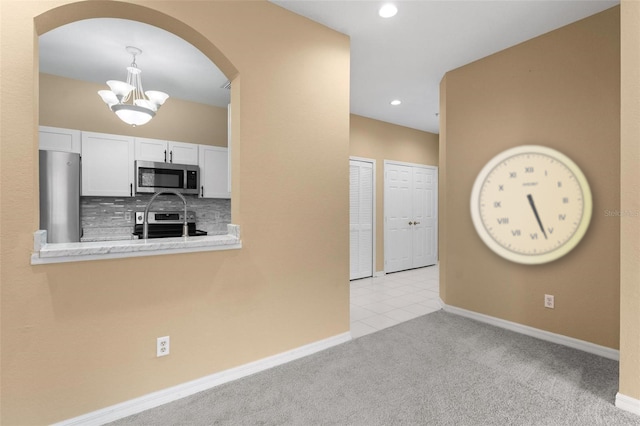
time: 5:27
